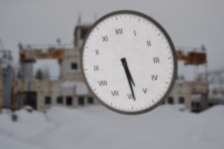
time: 5:29
